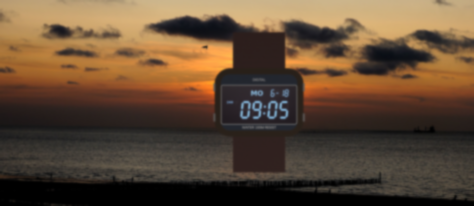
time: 9:05
